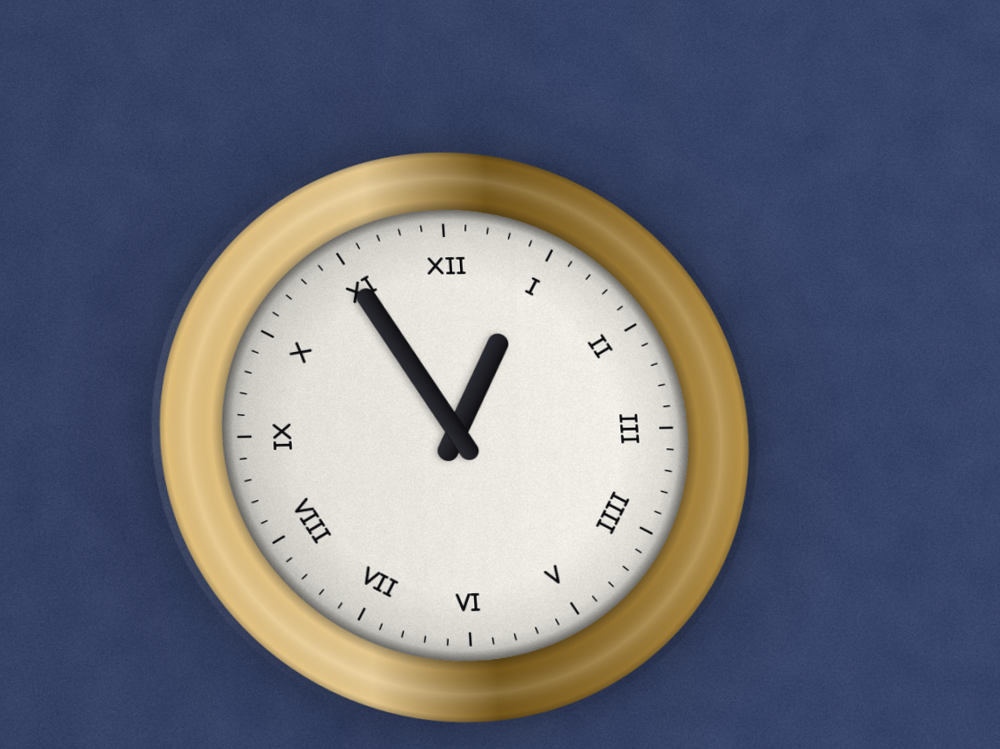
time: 12:55
